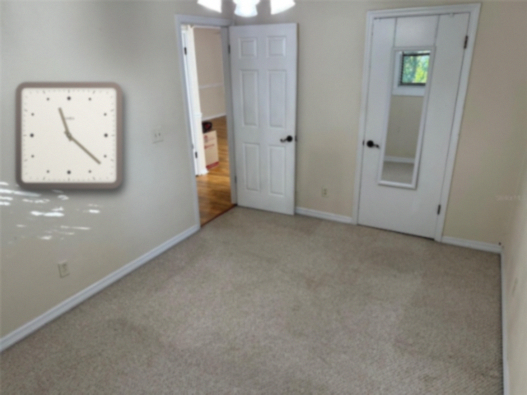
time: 11:22
